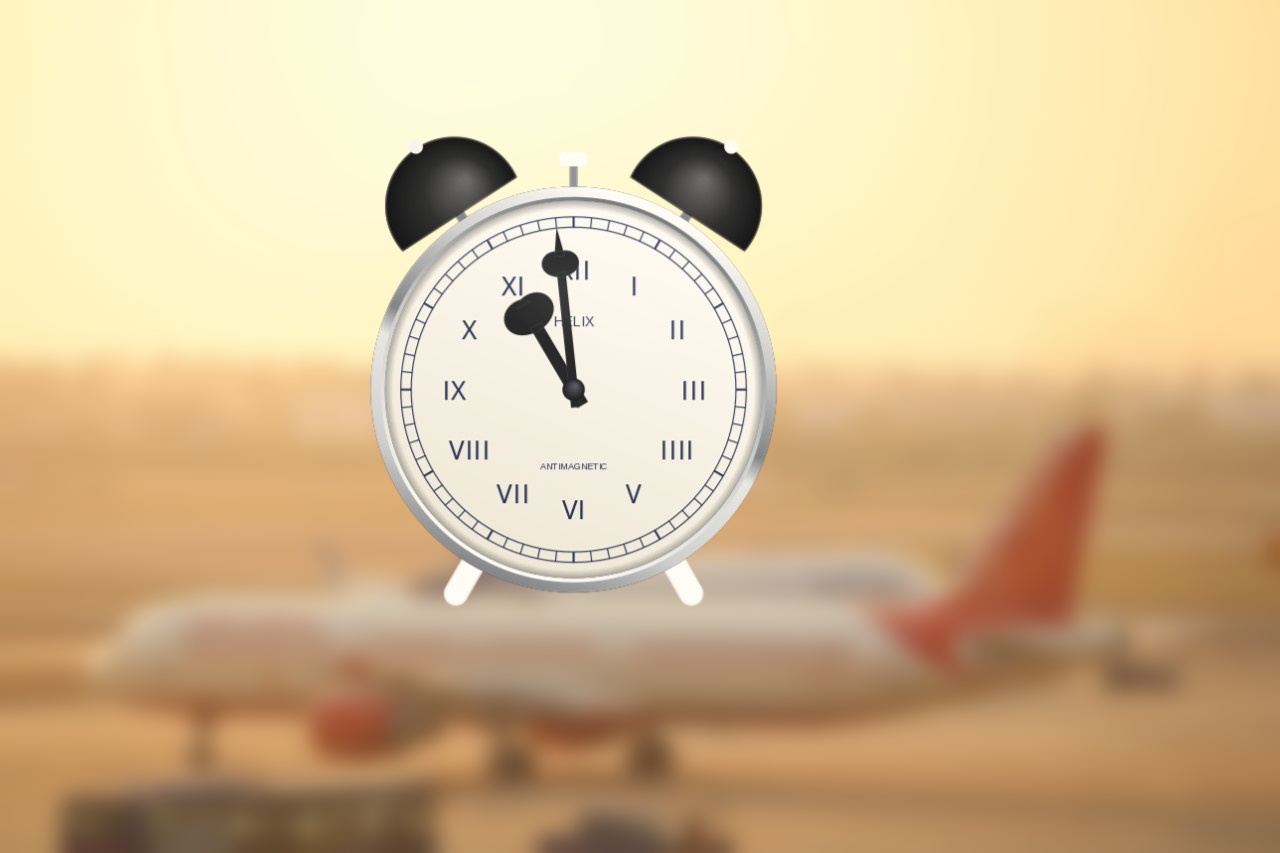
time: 10:59
